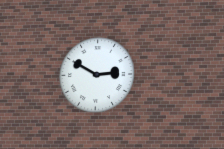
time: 2:50
